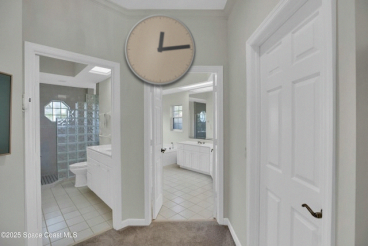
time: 12:14
